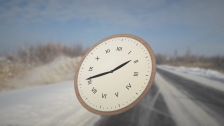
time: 1:41
